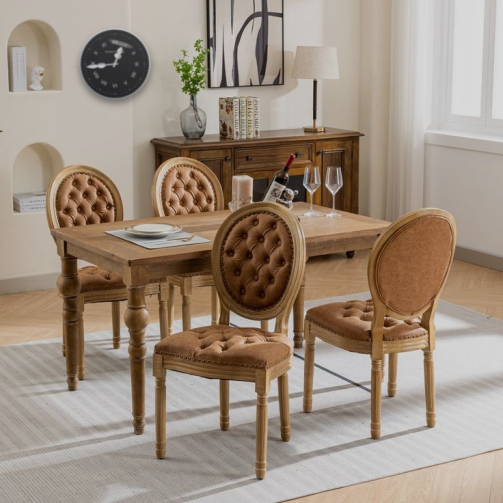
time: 12:44
